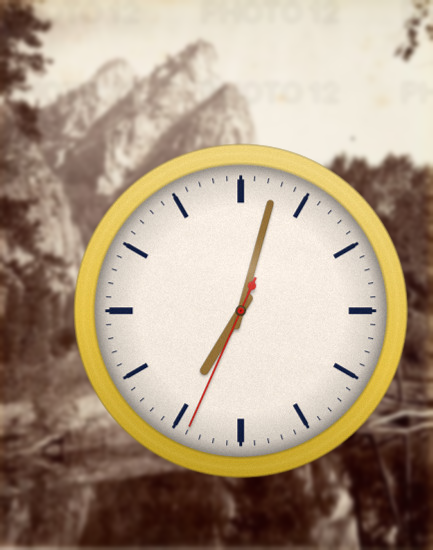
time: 7:02:34
